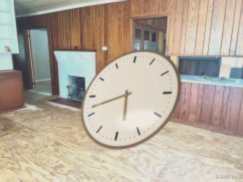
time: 5:42
